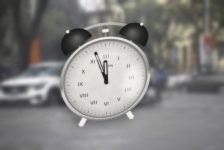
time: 11:57
